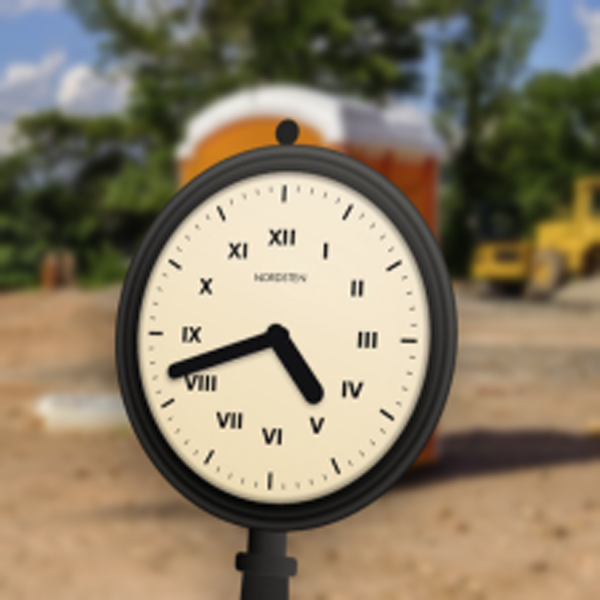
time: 4:42
